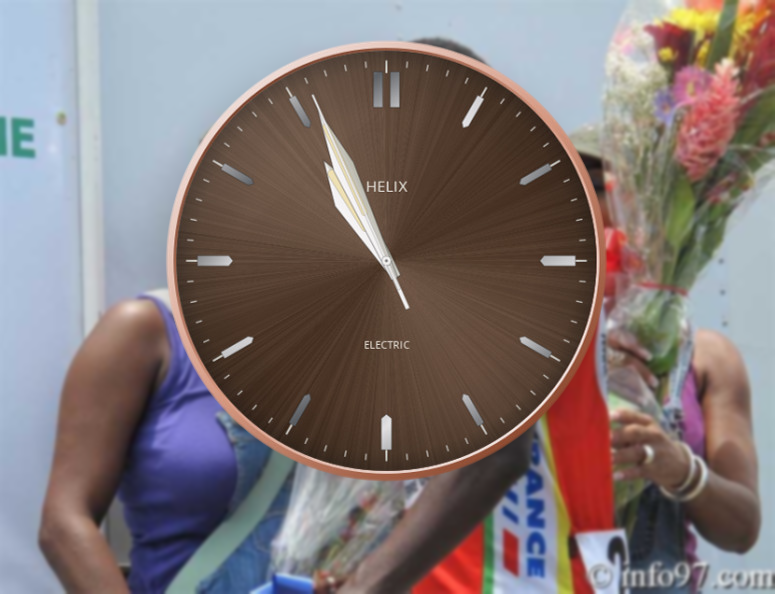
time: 10:55:56
